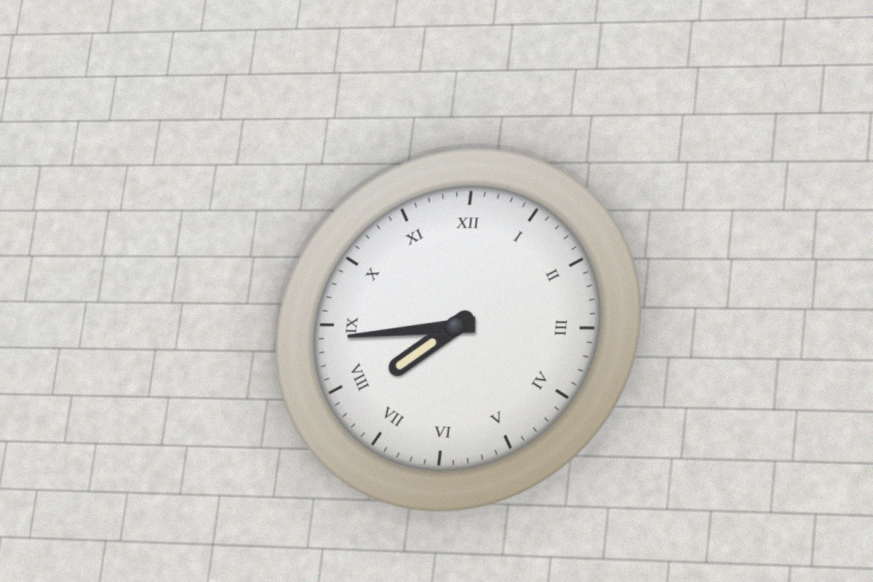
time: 7:44
